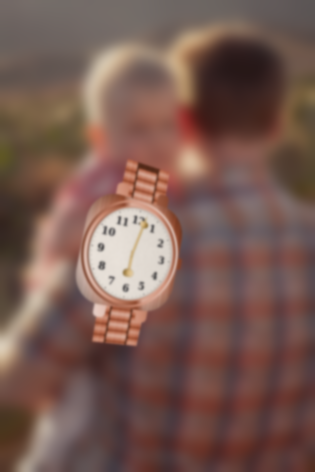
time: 6:02
